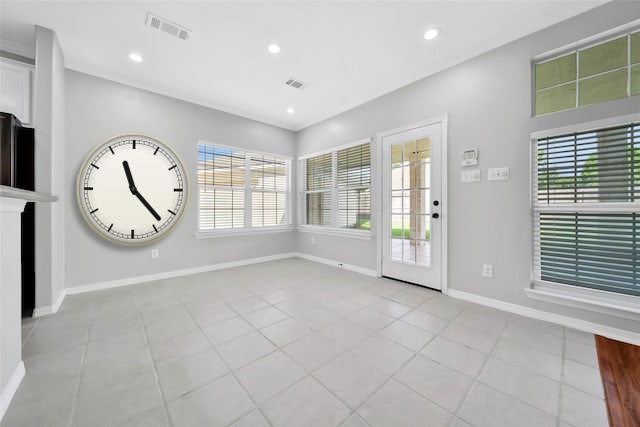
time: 11:23
